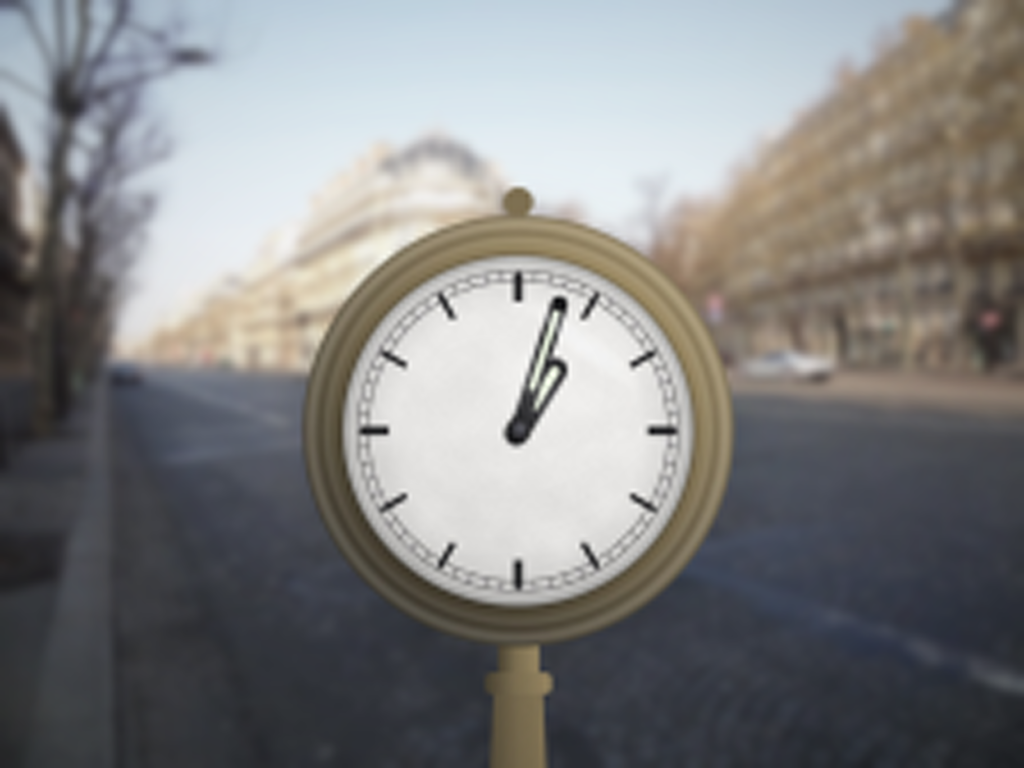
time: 1:03
